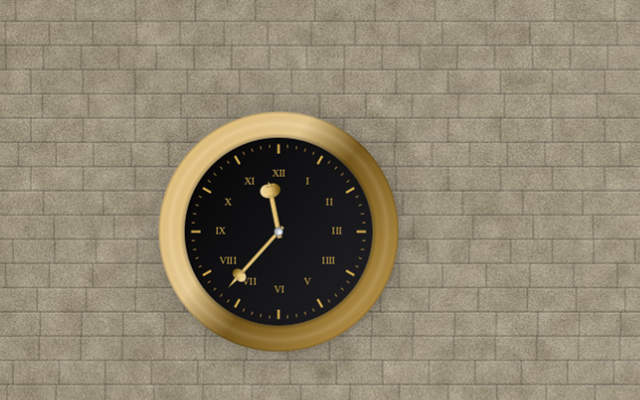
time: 11:37
